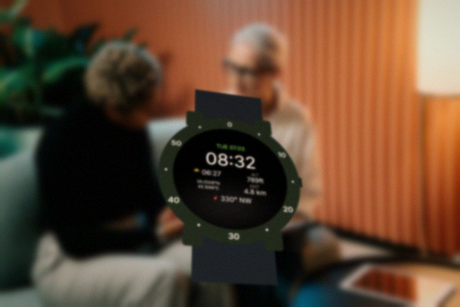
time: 8:32
